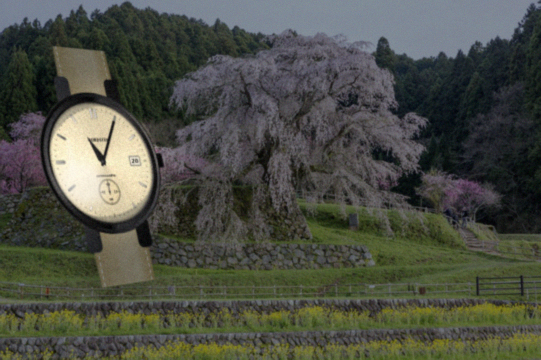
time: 11:05
